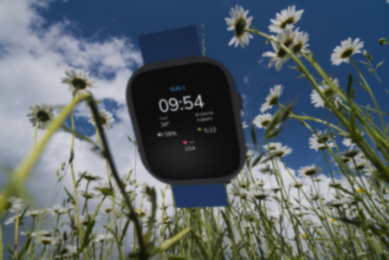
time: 9:54
